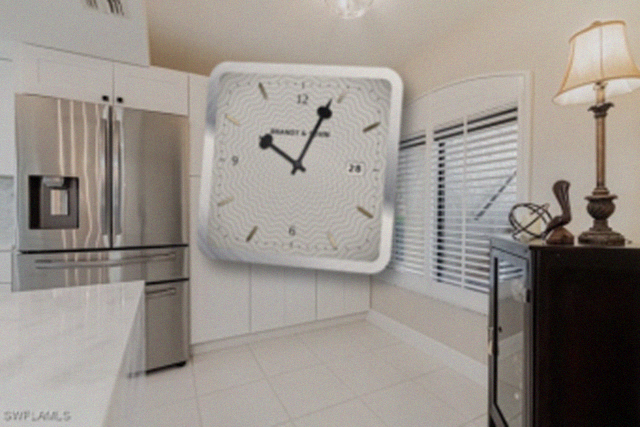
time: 10:04
